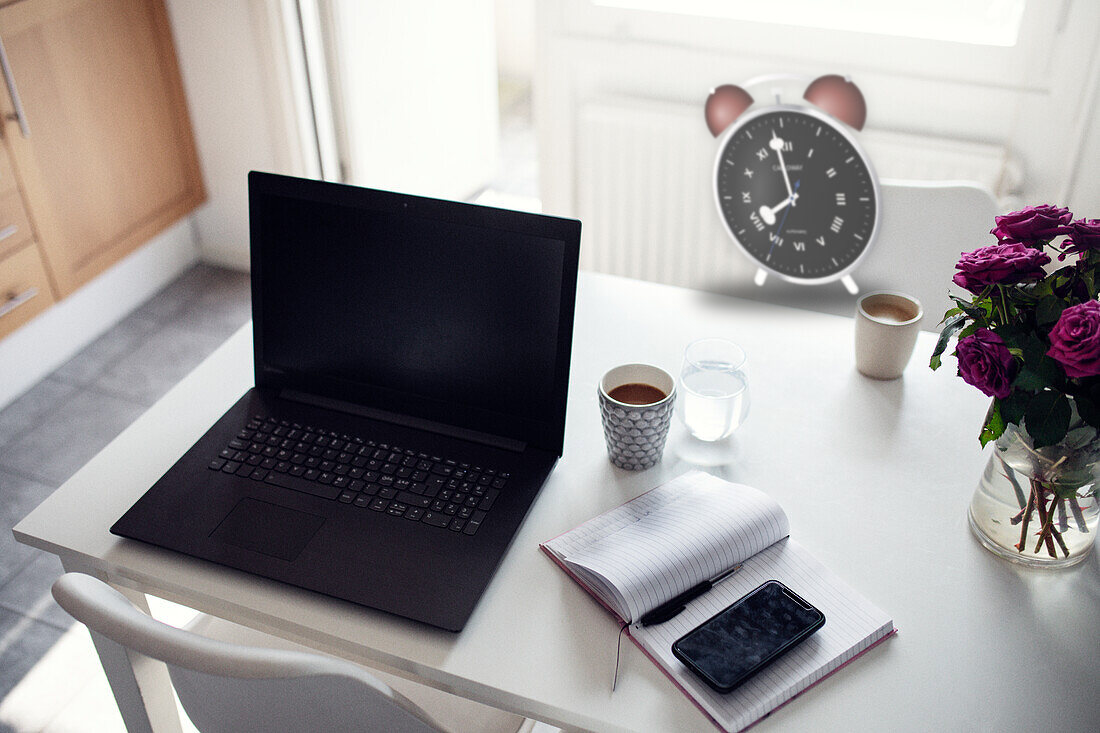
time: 7:58:35
